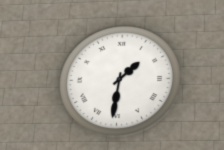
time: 1:31
